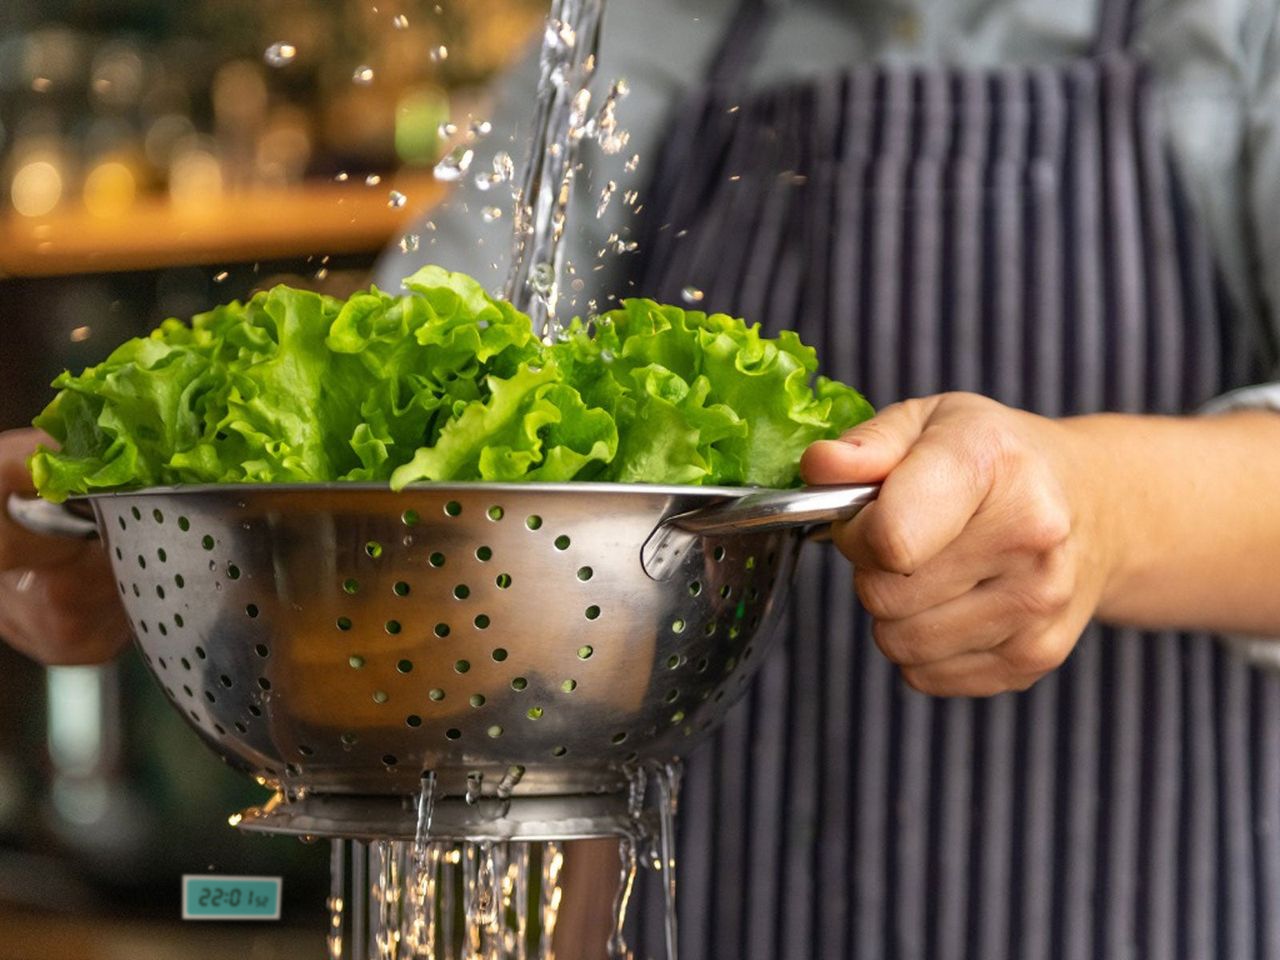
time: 22:01
